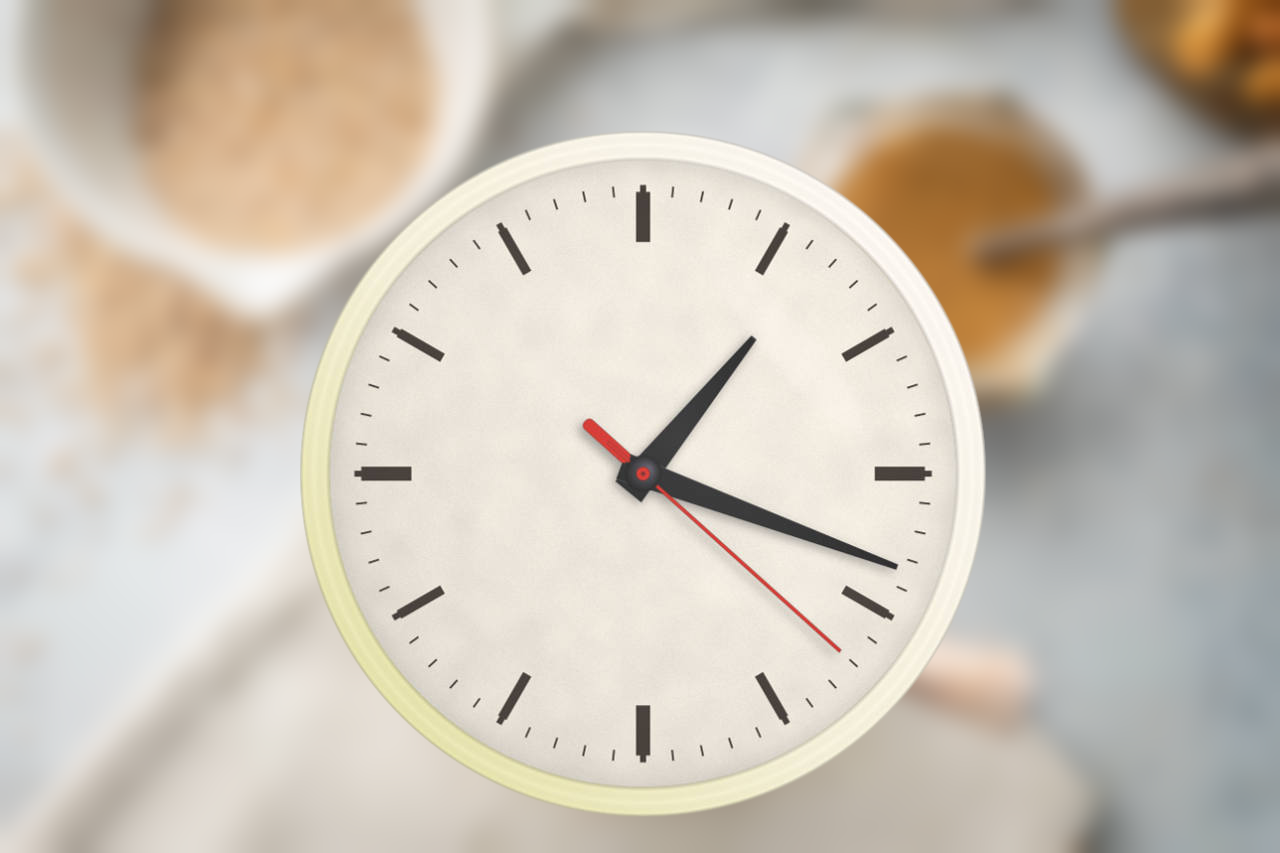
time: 1:18:22
